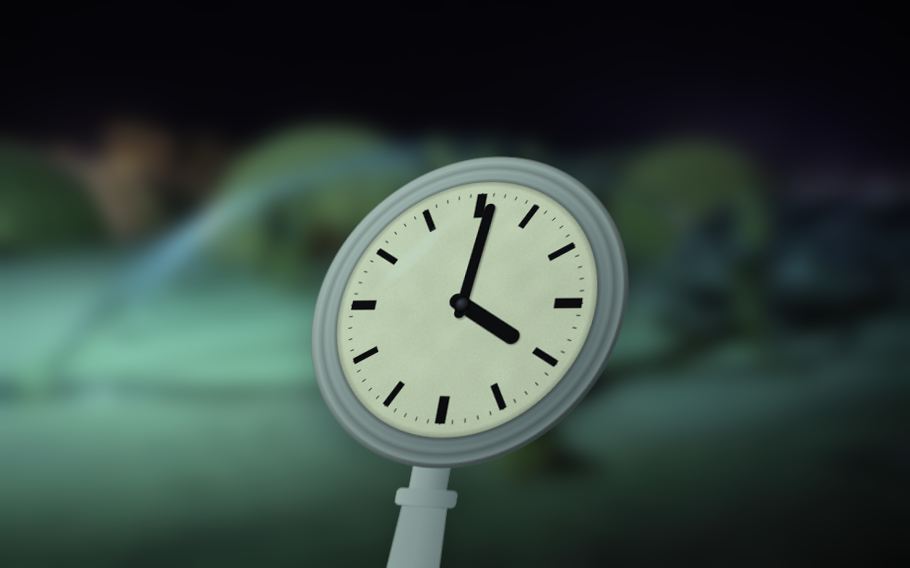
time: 4:01
